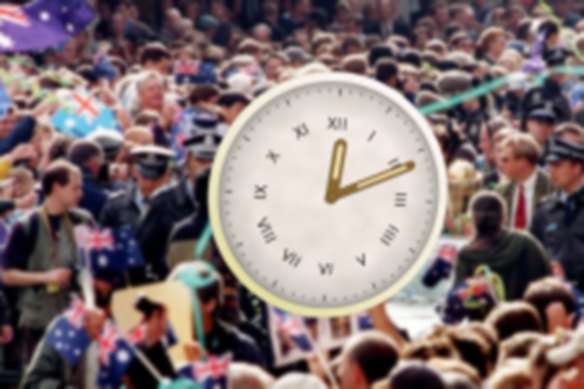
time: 12:11
